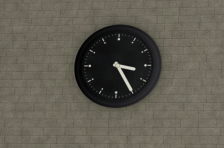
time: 3:25
